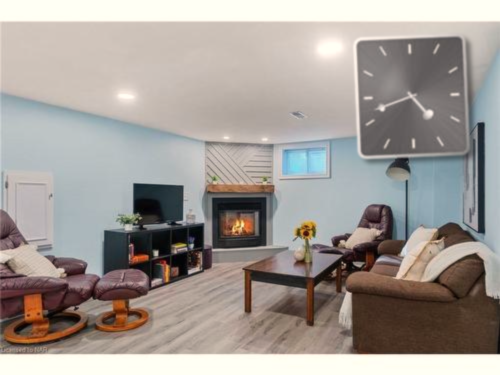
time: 4:42
